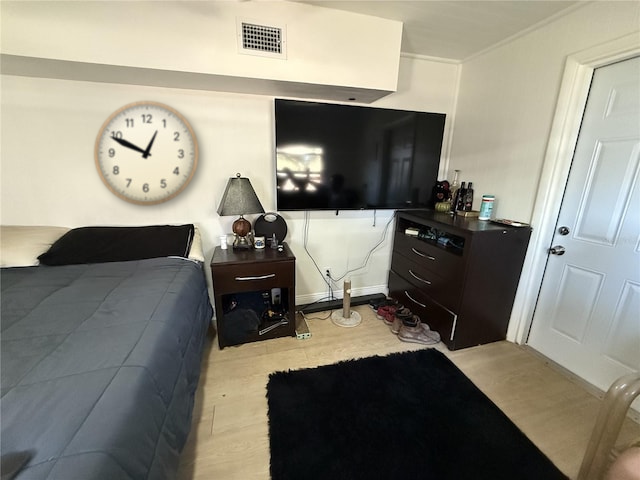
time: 12:49
